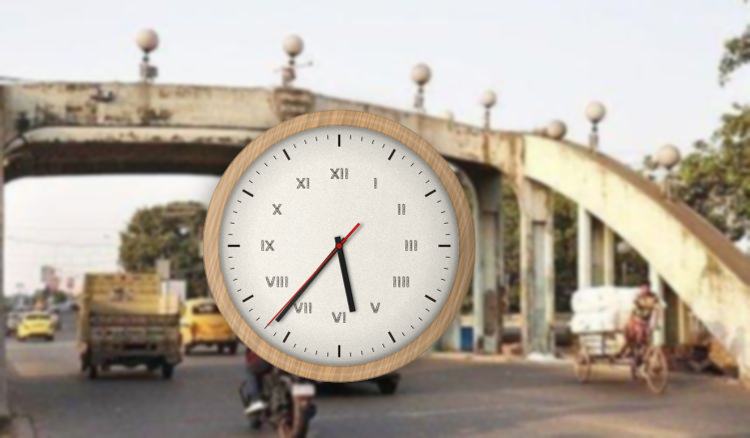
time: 5:36:37
